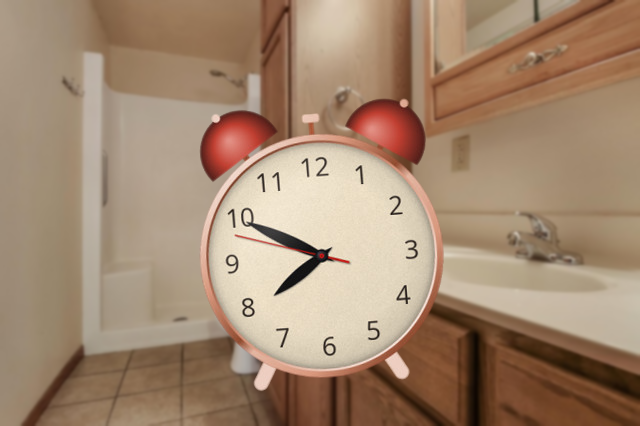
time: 7:49:48
